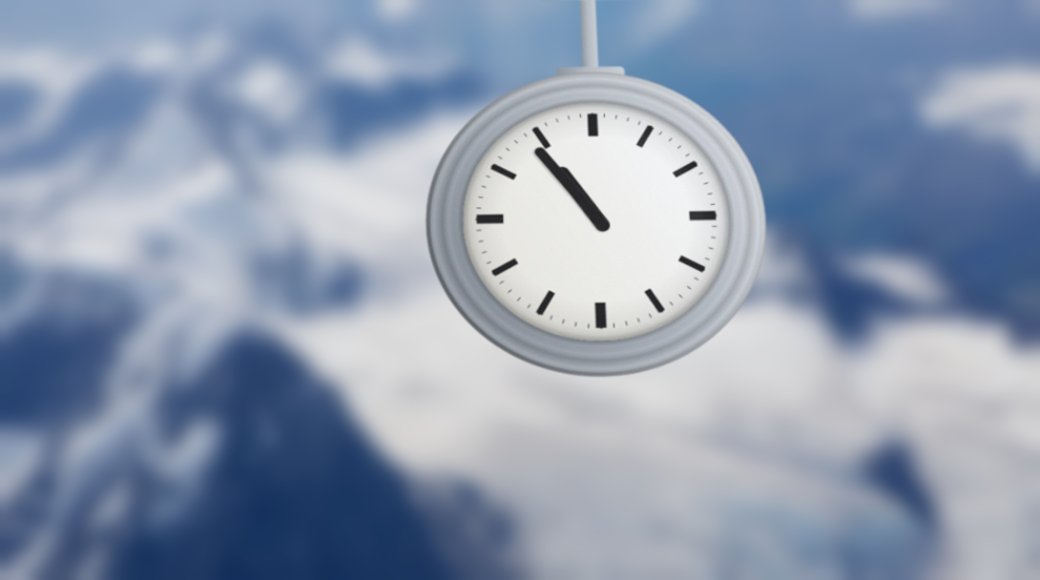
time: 10:54
